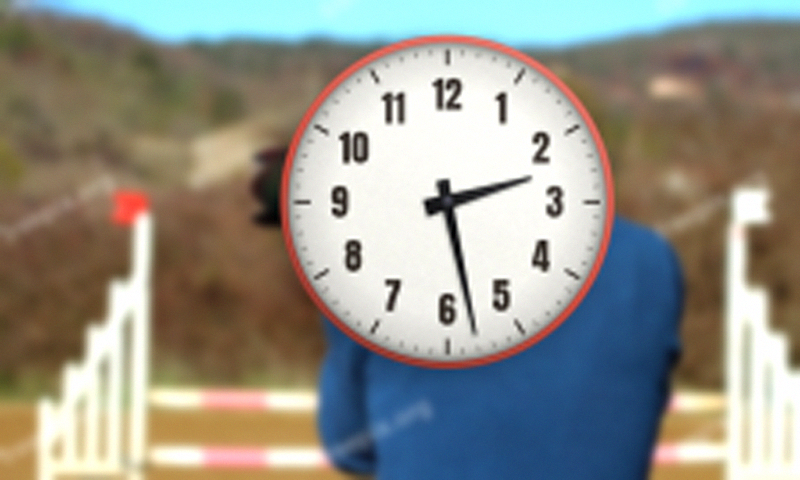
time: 2:28
